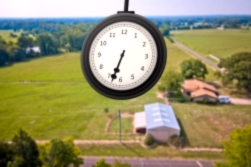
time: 6:33
